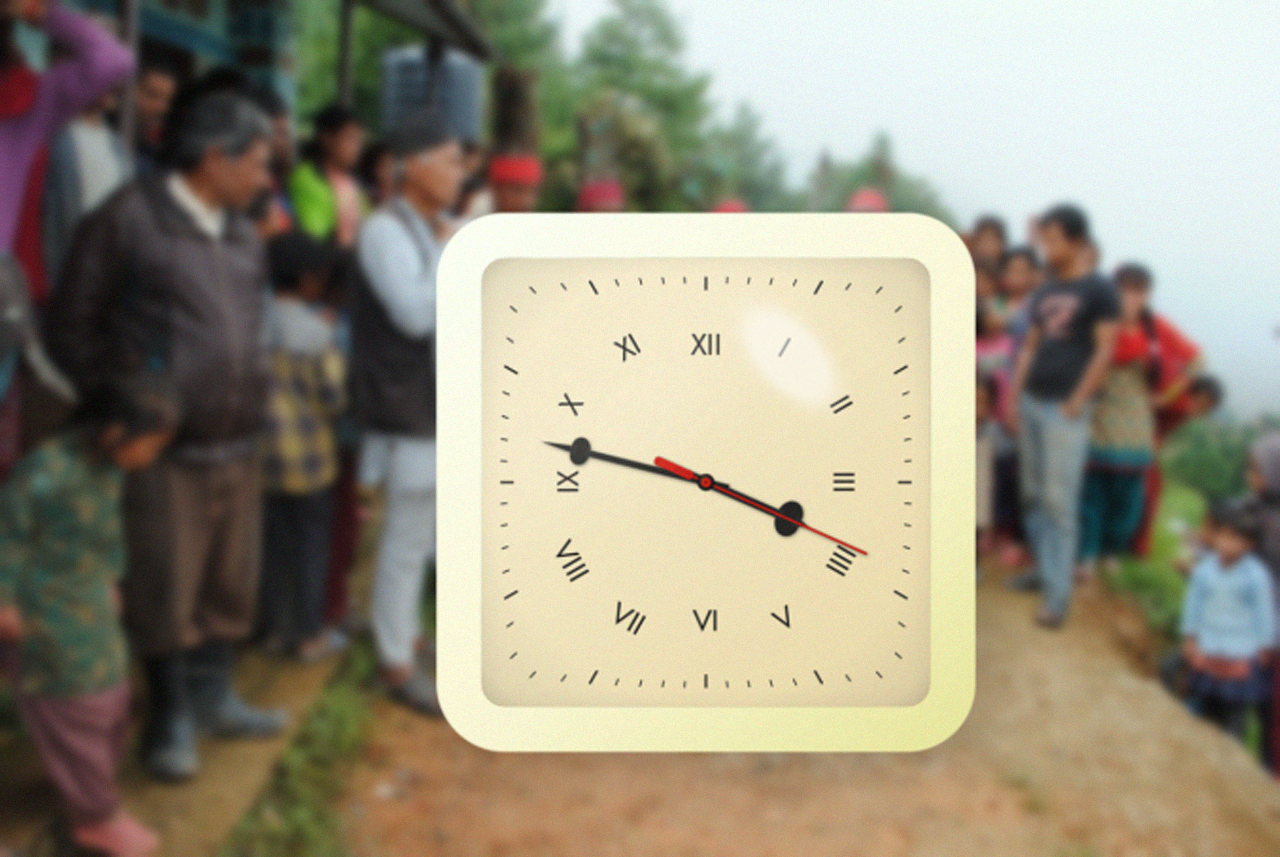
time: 3:47:19
